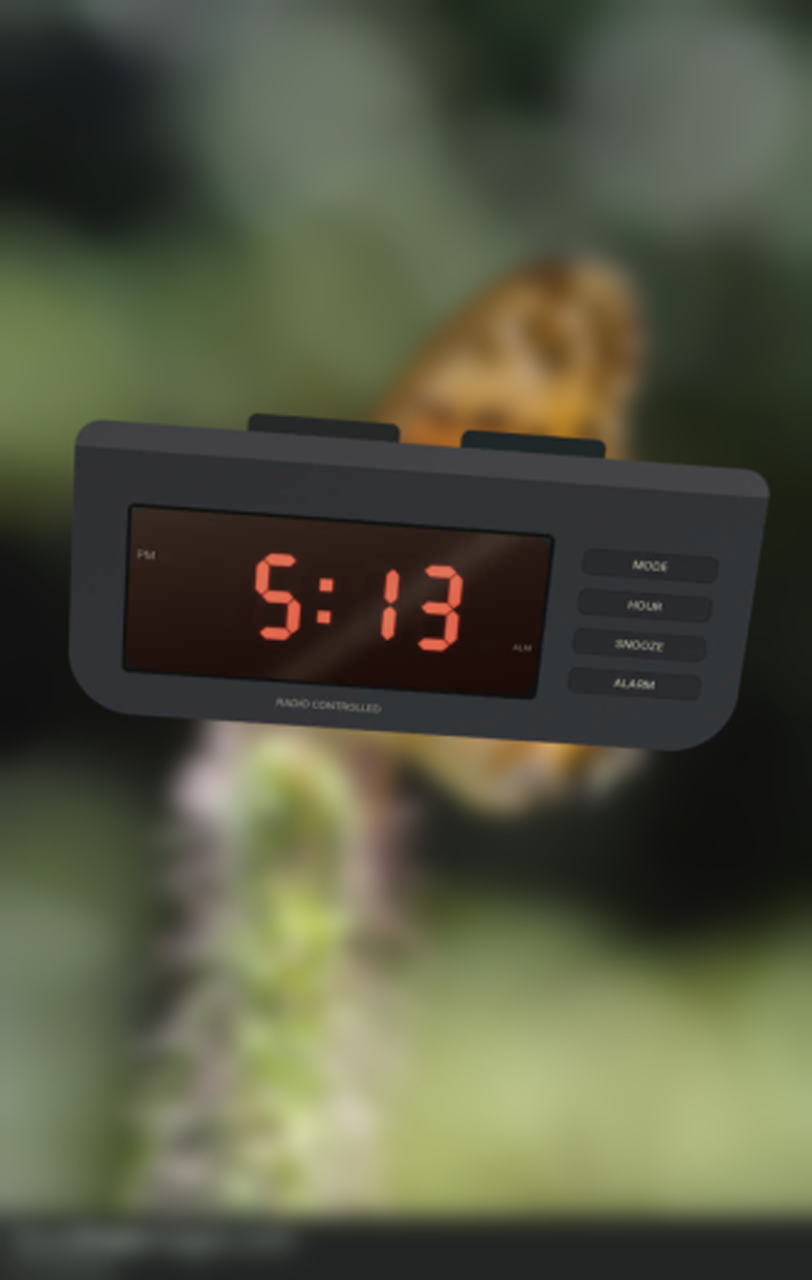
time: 5:13
